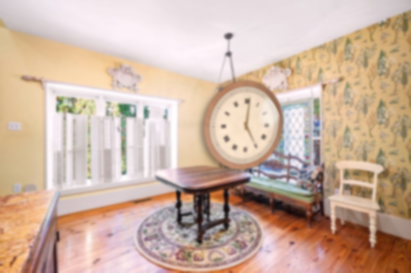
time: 5:01
